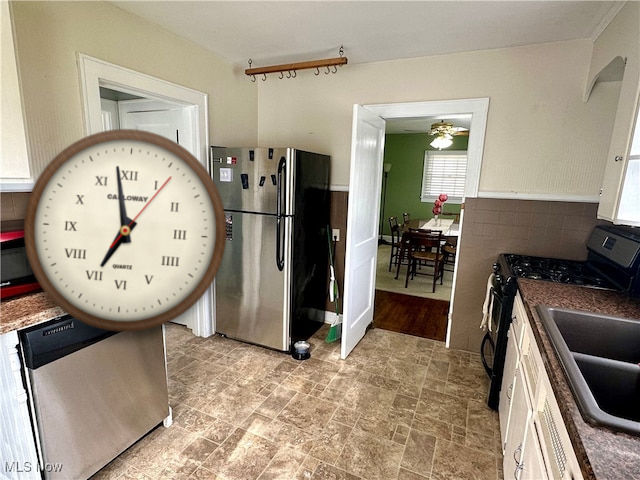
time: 6:58:06
